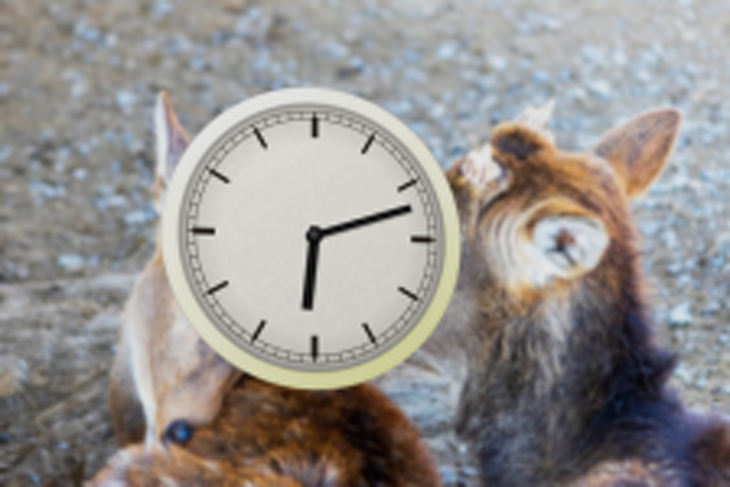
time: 6:12
